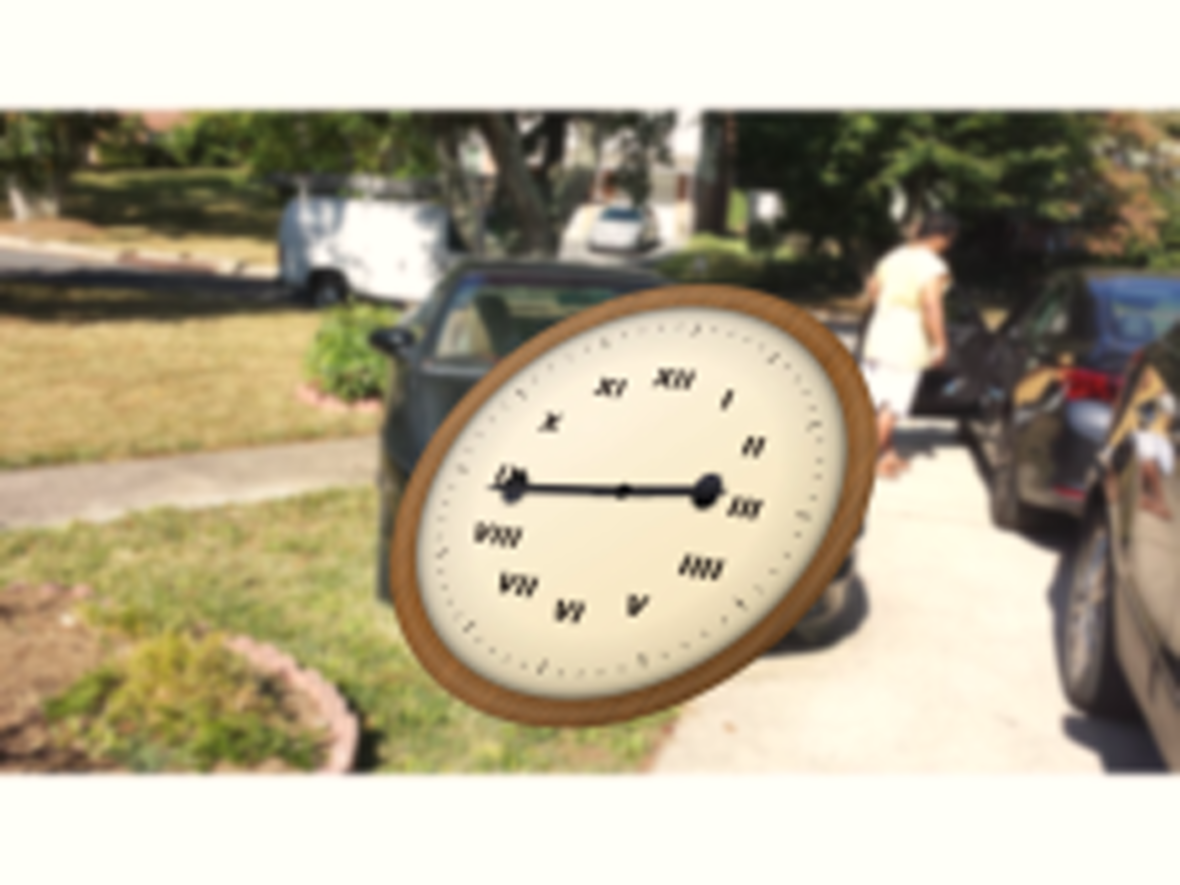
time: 2:44
